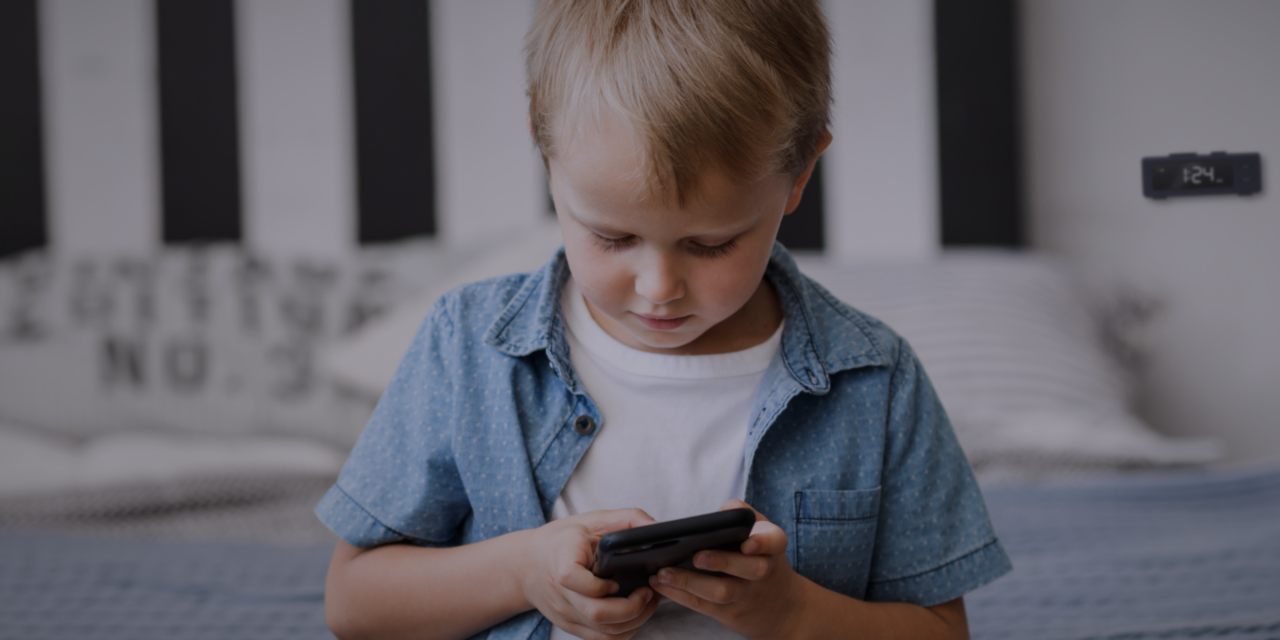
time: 1:24
